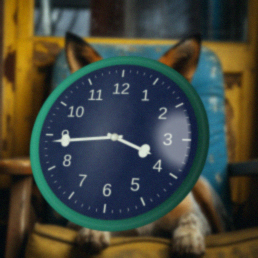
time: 3:44
